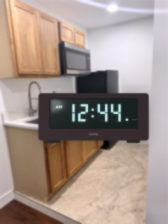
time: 12:44
